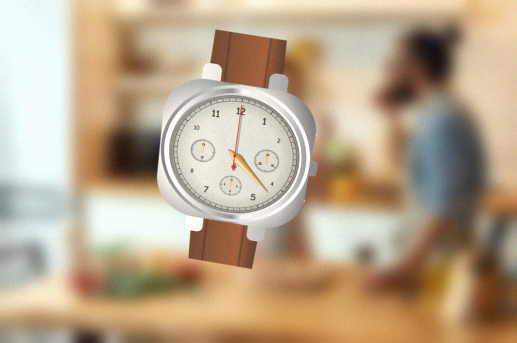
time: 4:22
